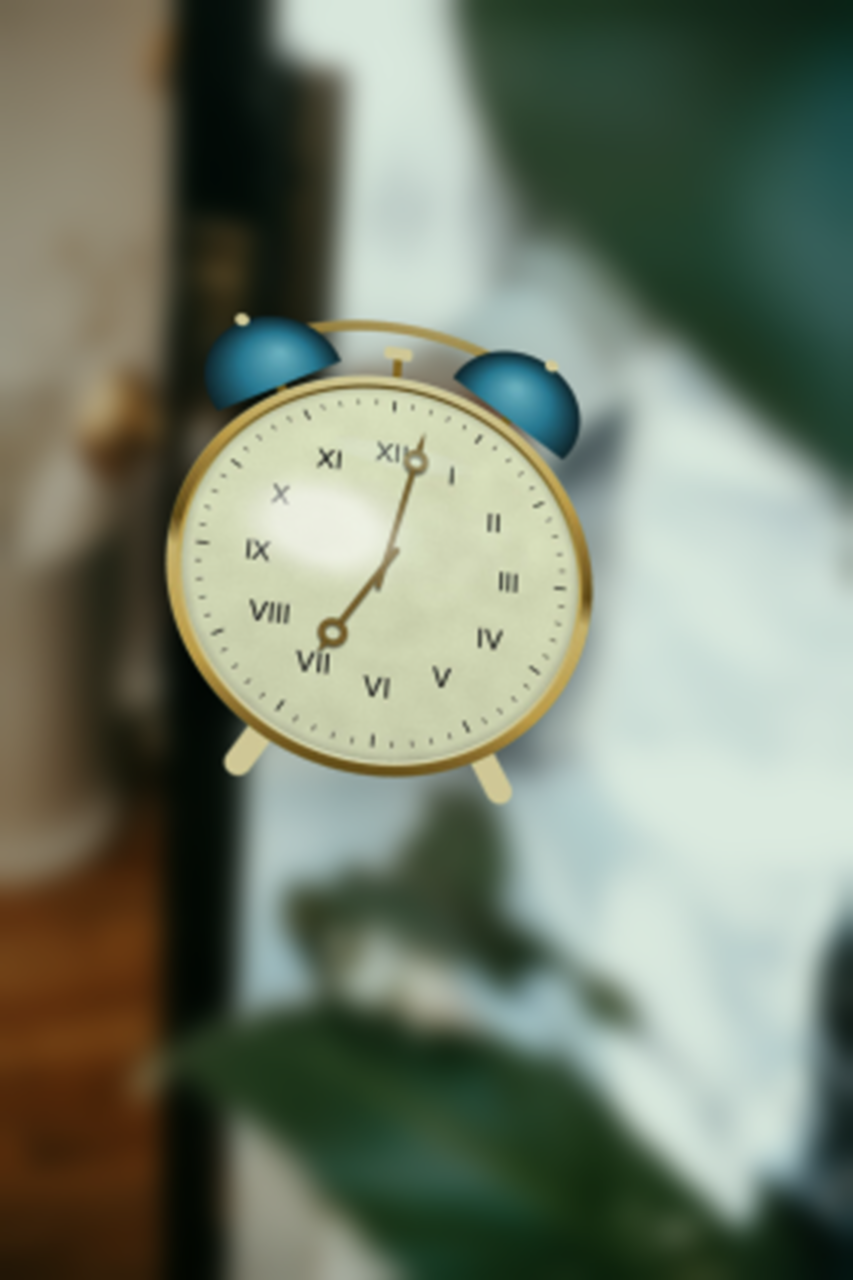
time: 7:02
